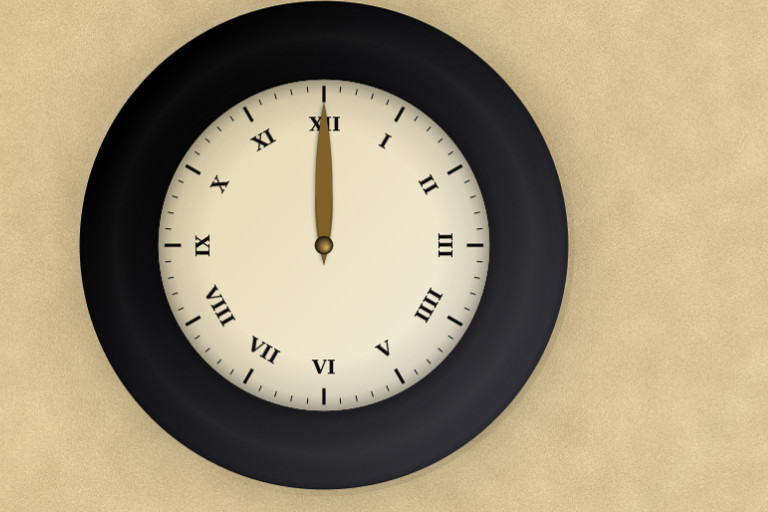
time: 12:00
